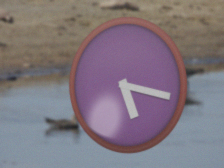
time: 5:17
